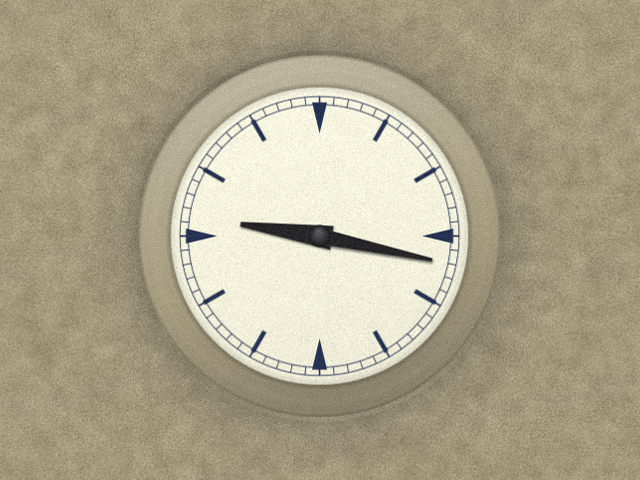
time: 9:17
